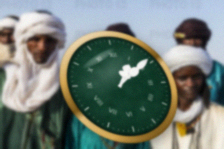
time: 1:09
